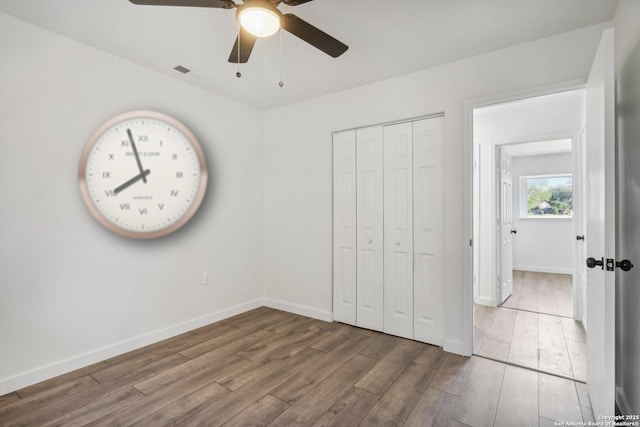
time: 7:57
